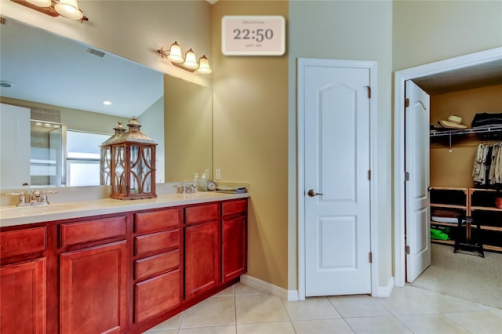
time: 22:50
